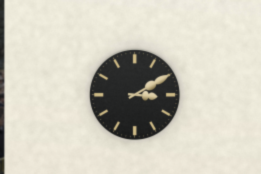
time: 3:10
